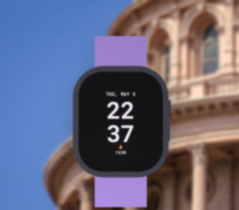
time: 22:37
